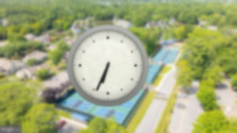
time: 6:34
